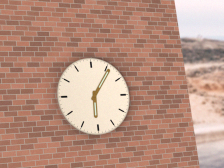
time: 6:06
